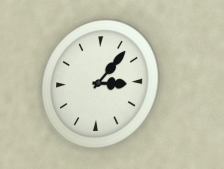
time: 3:07
